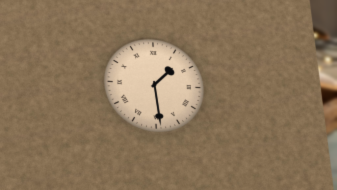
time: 1:29
